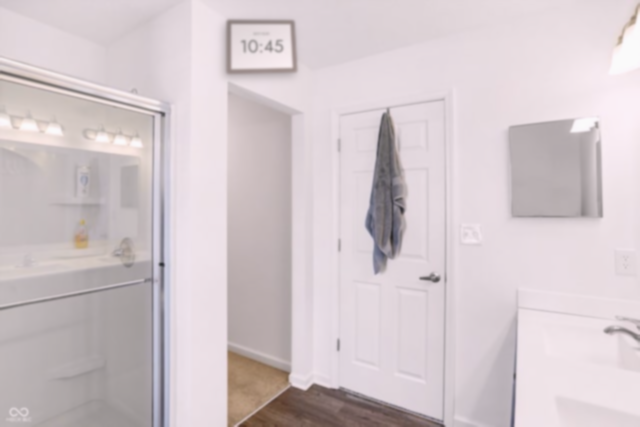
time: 10:45
